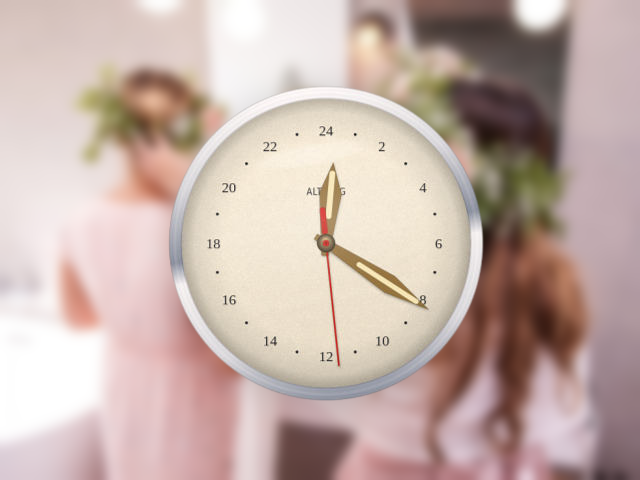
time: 0:20:29
